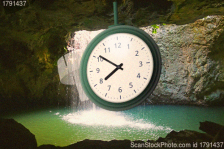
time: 7:51
